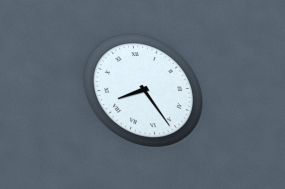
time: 8:26
